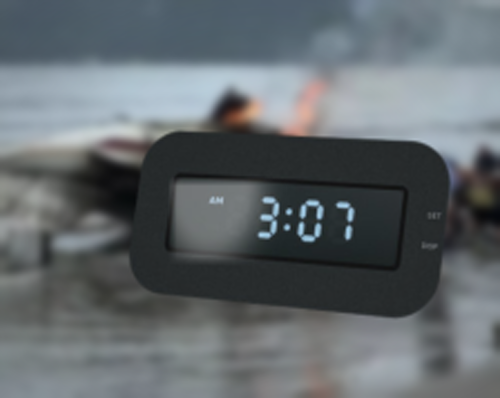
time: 3:07
